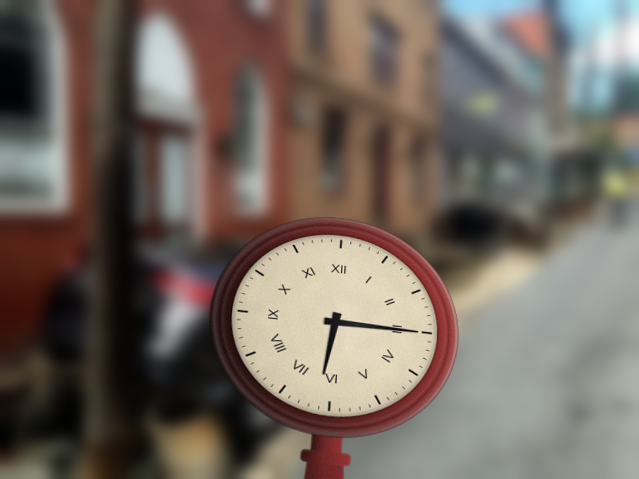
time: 6:15
